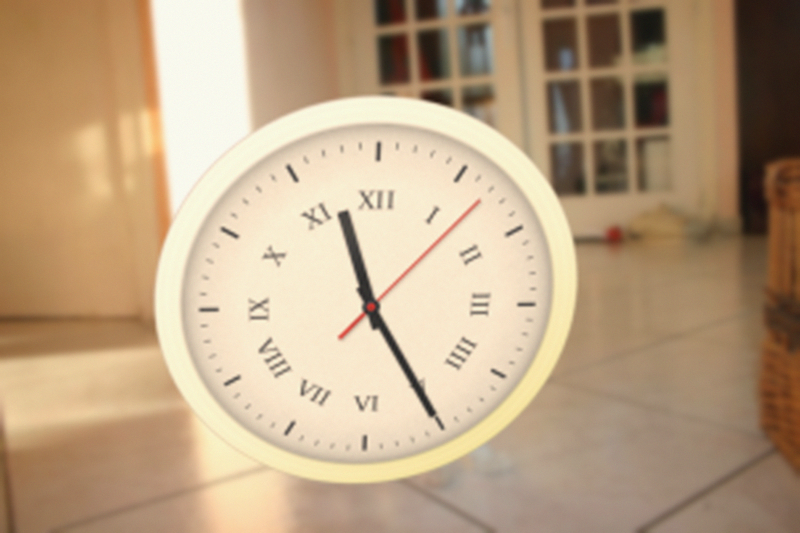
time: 11:25:07
